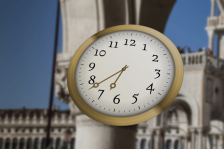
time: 6:38
